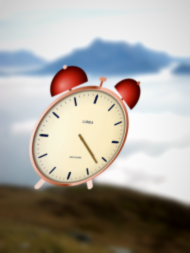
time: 4:22
